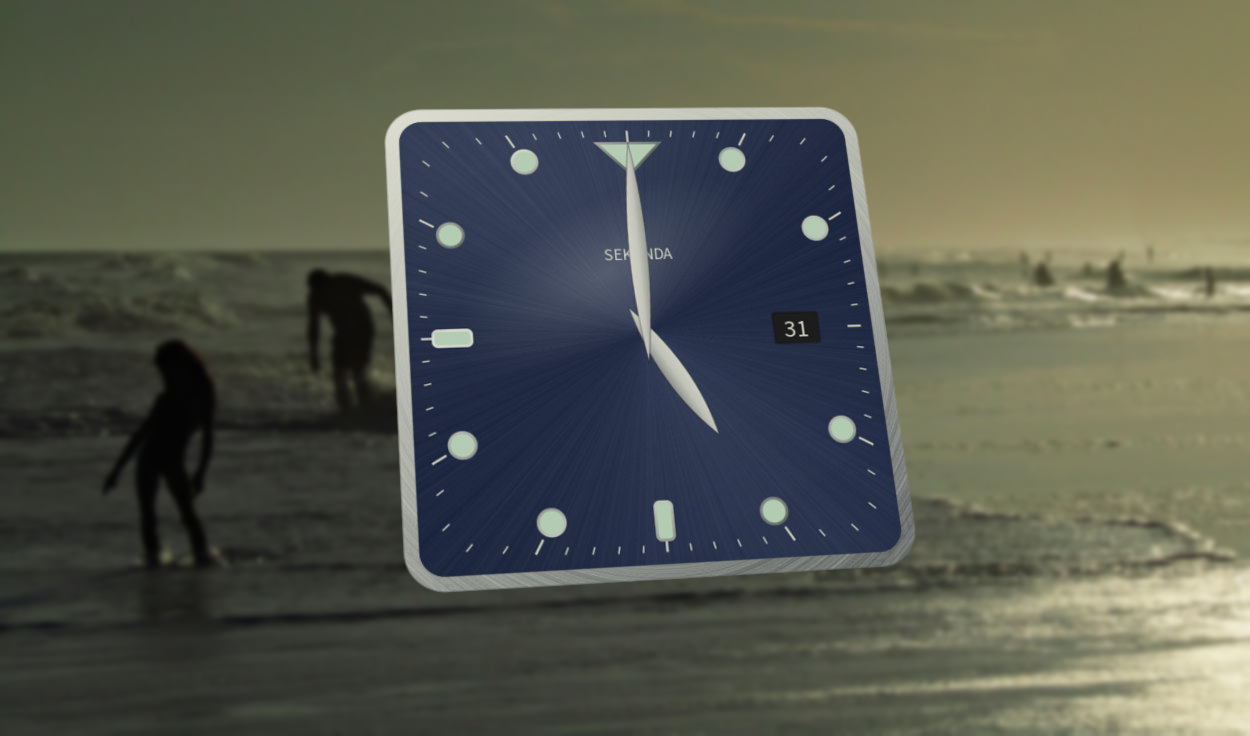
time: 5:00
